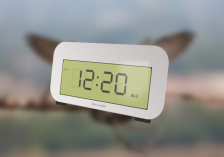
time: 12:20
